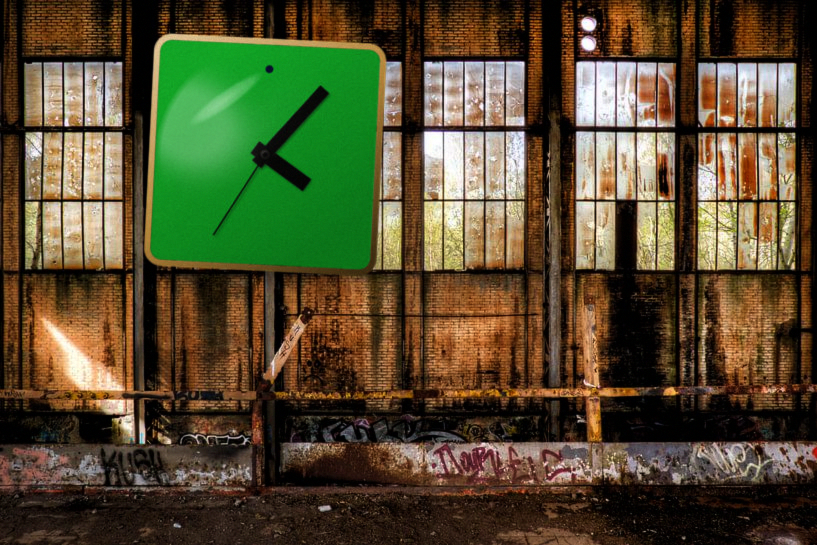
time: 4:06:35
